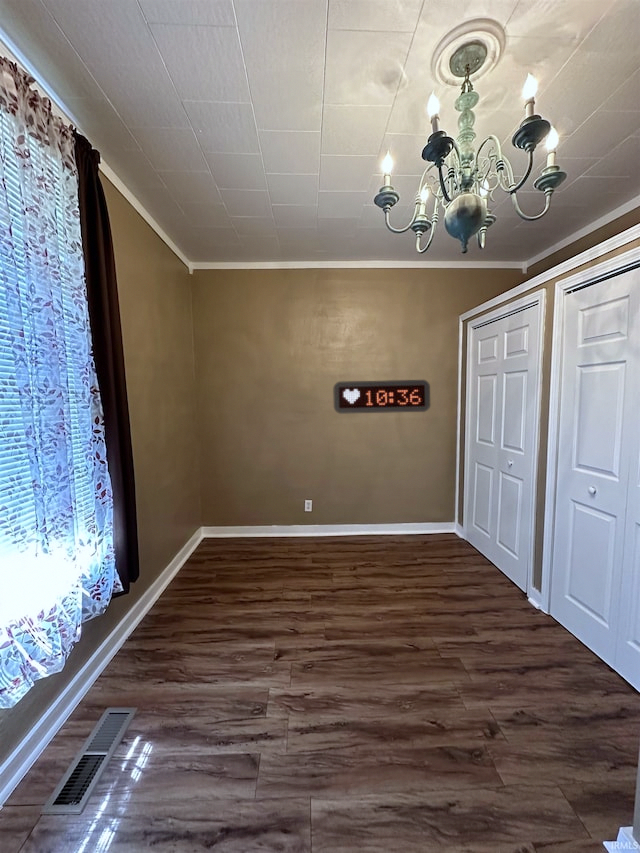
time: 10:36
